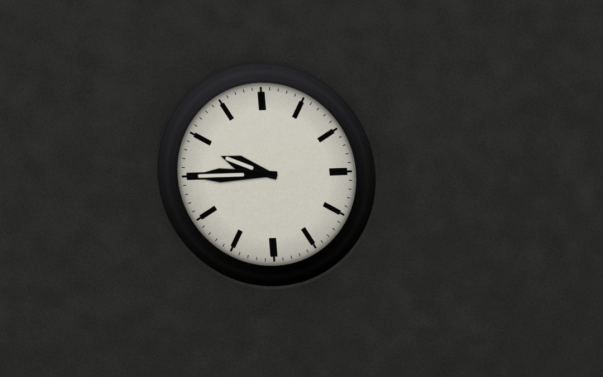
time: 9:45
